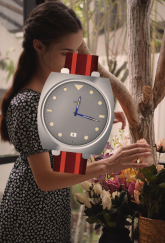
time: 12:17
